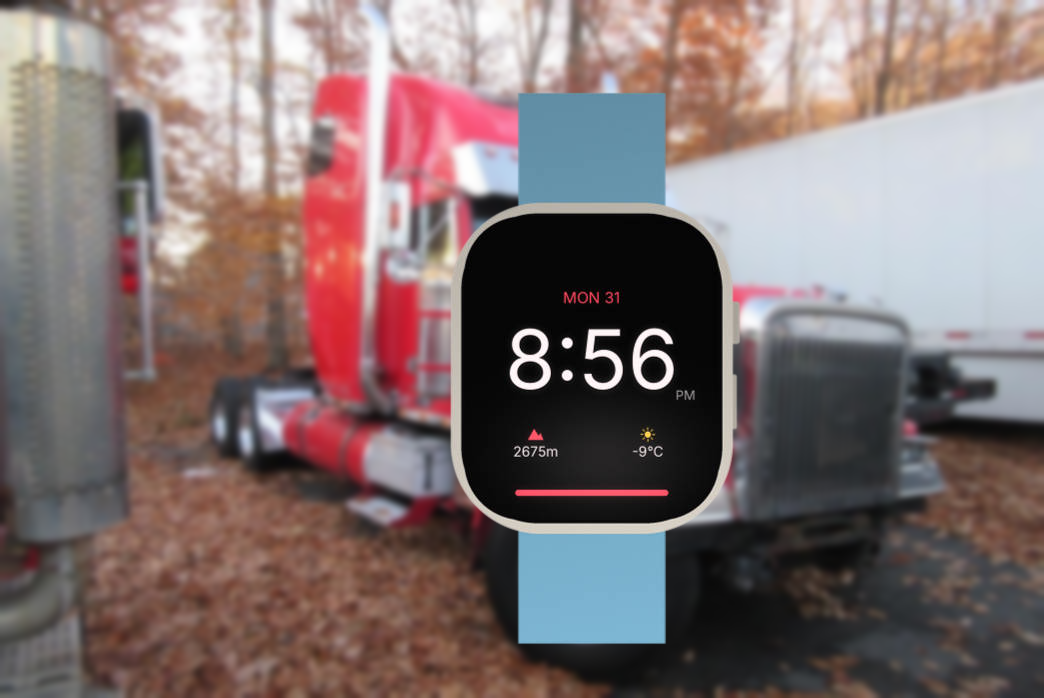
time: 8:56
